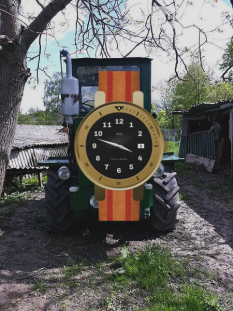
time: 3:48
